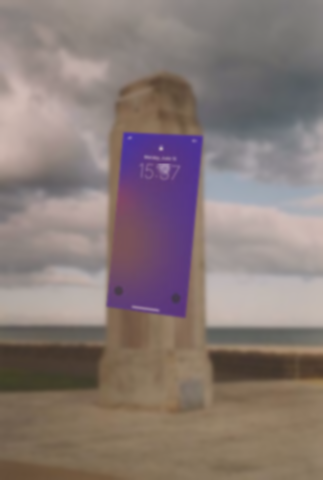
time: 15:37
